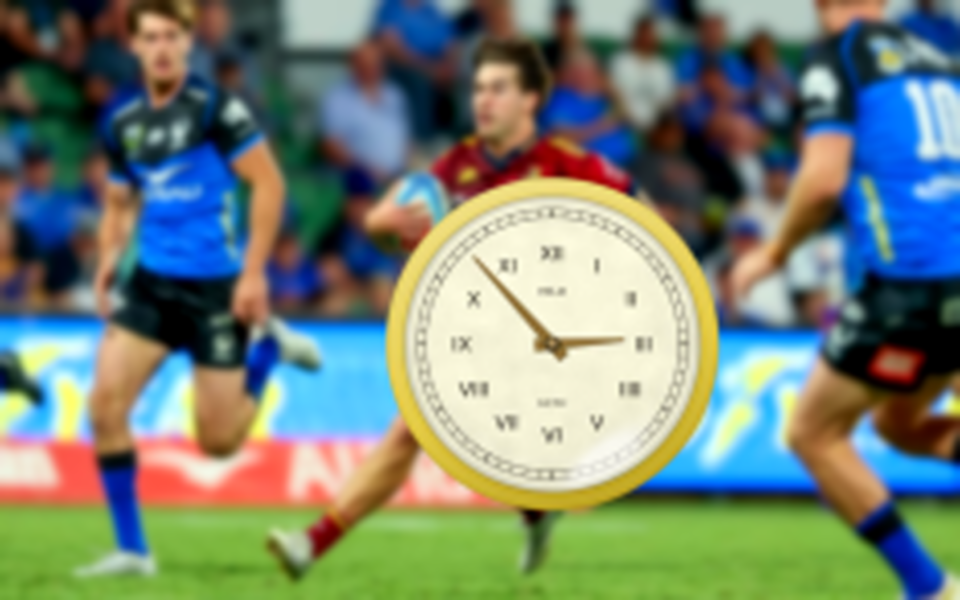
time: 2:53
